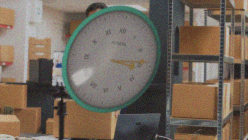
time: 3:14
